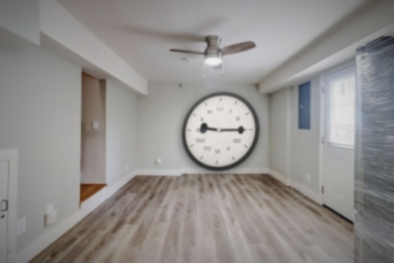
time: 9:15
